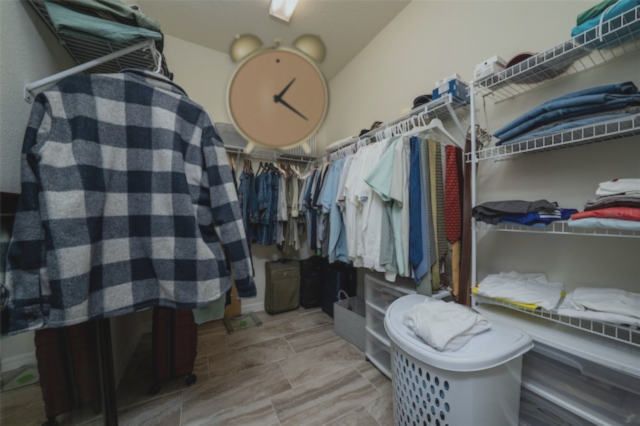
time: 1:21
